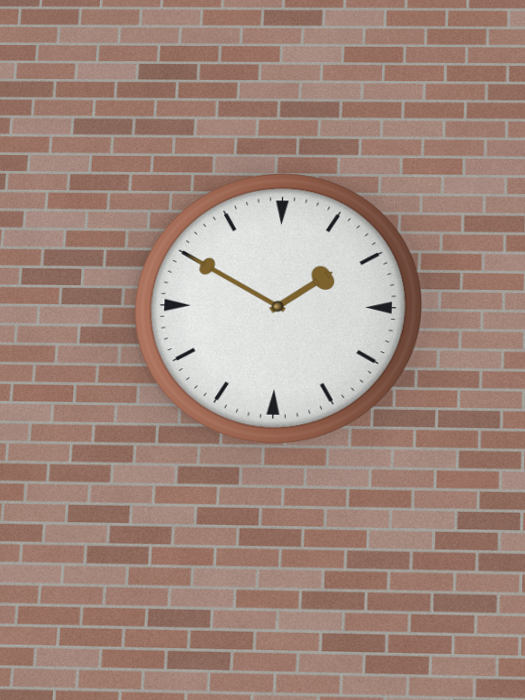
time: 1:50
